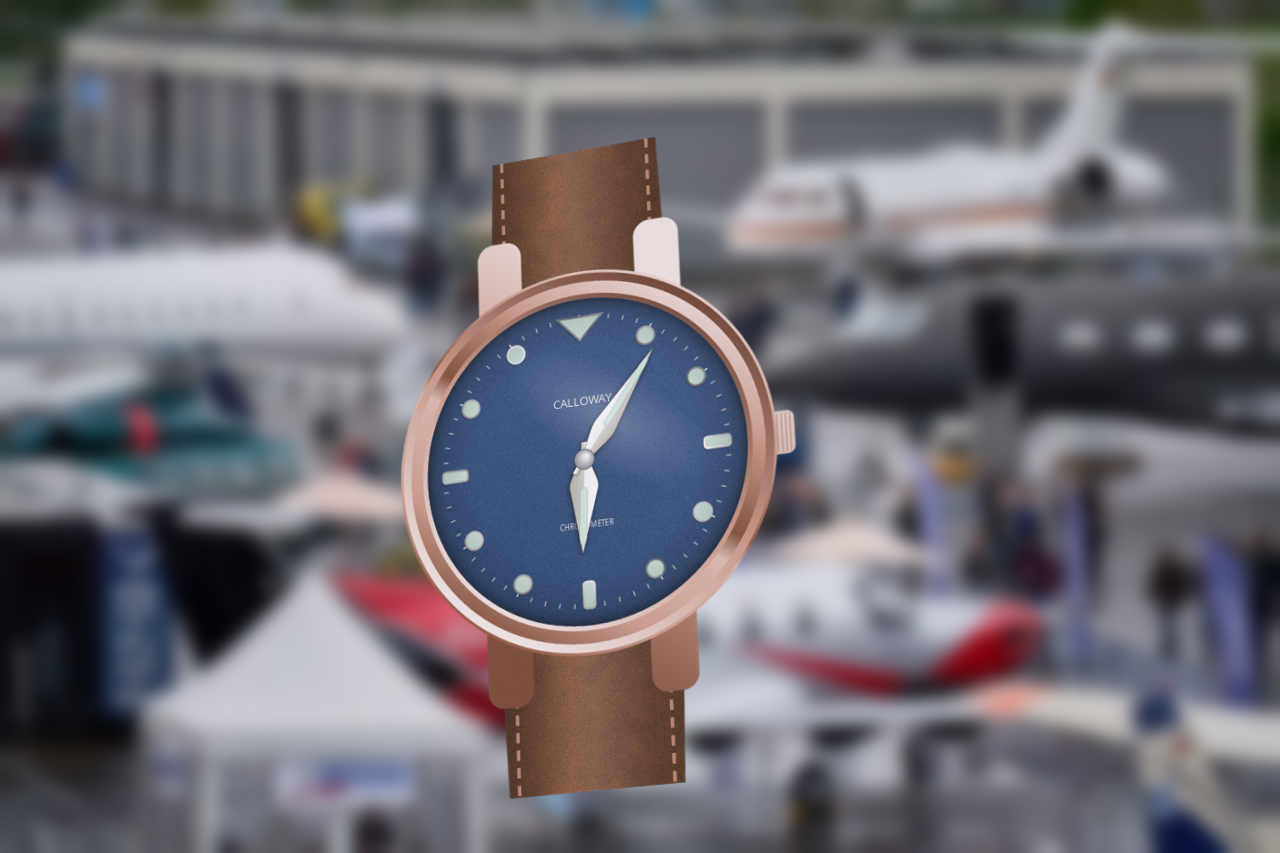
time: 6:06
